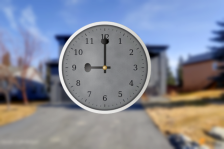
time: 9:00
